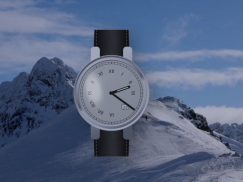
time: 2:21
